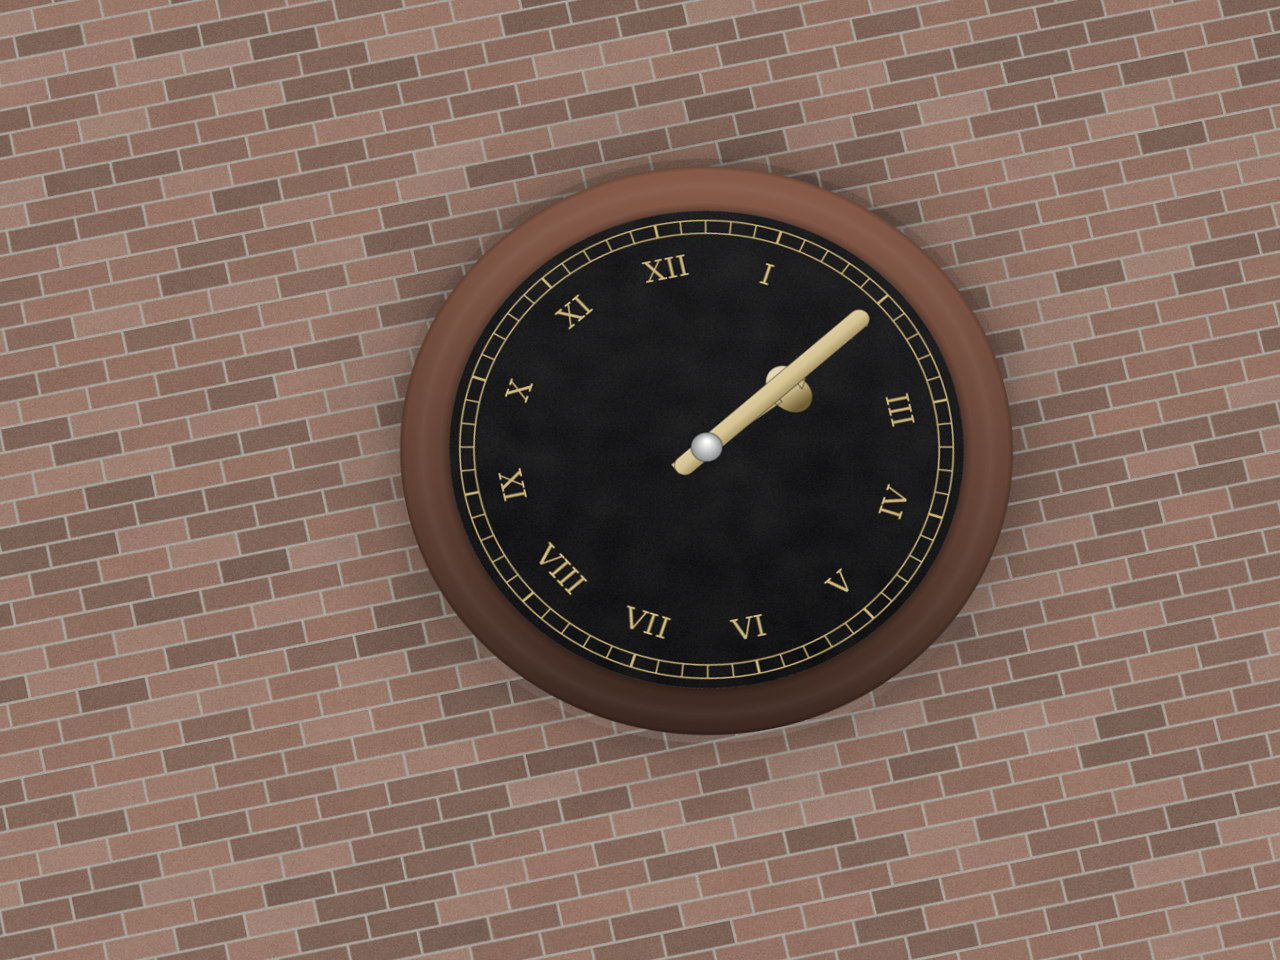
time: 2:10
